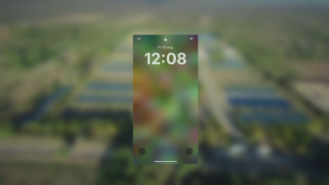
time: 12:08
